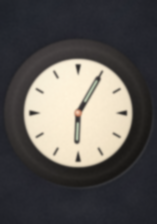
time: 6:05
